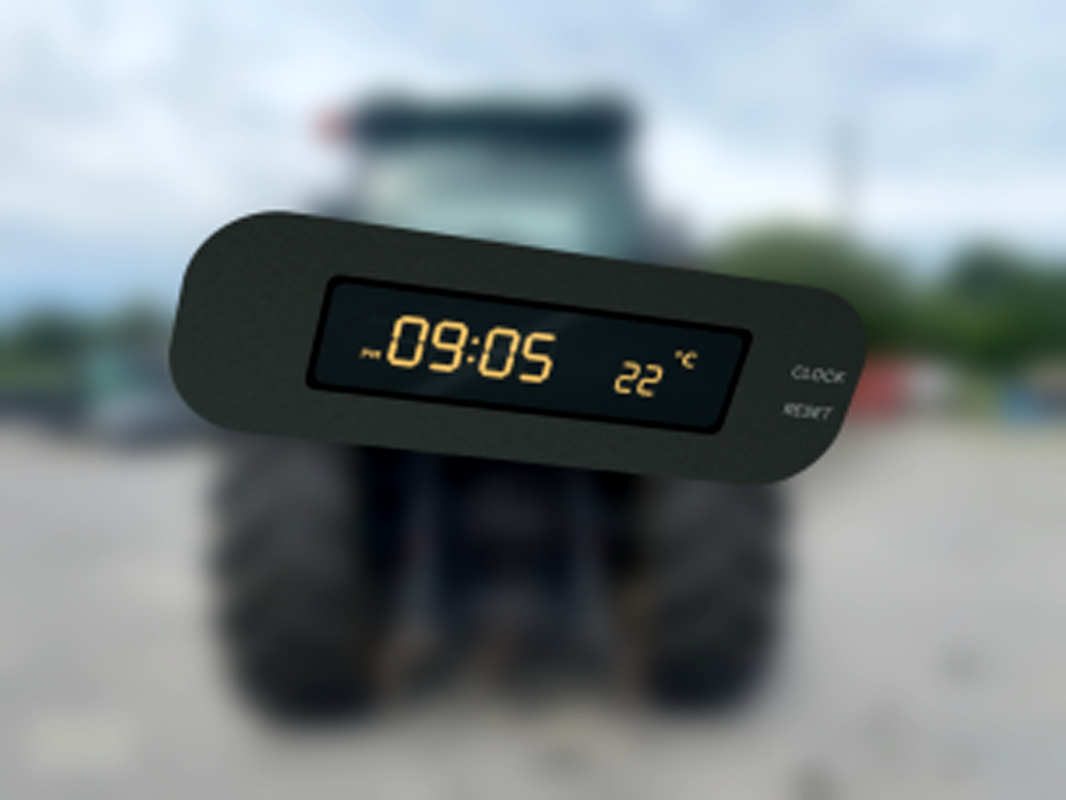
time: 9:05
